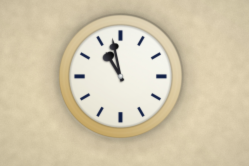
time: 10:58
